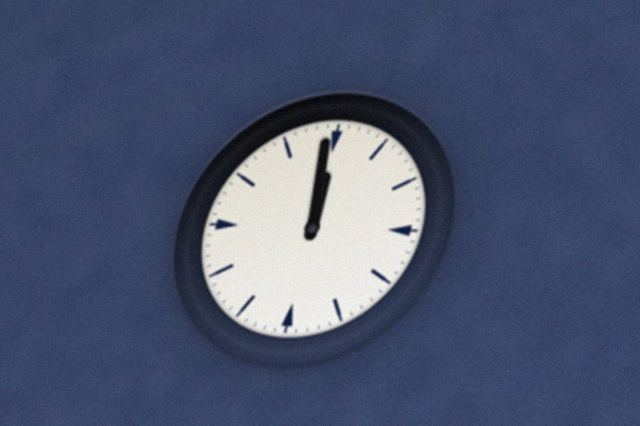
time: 11:59
